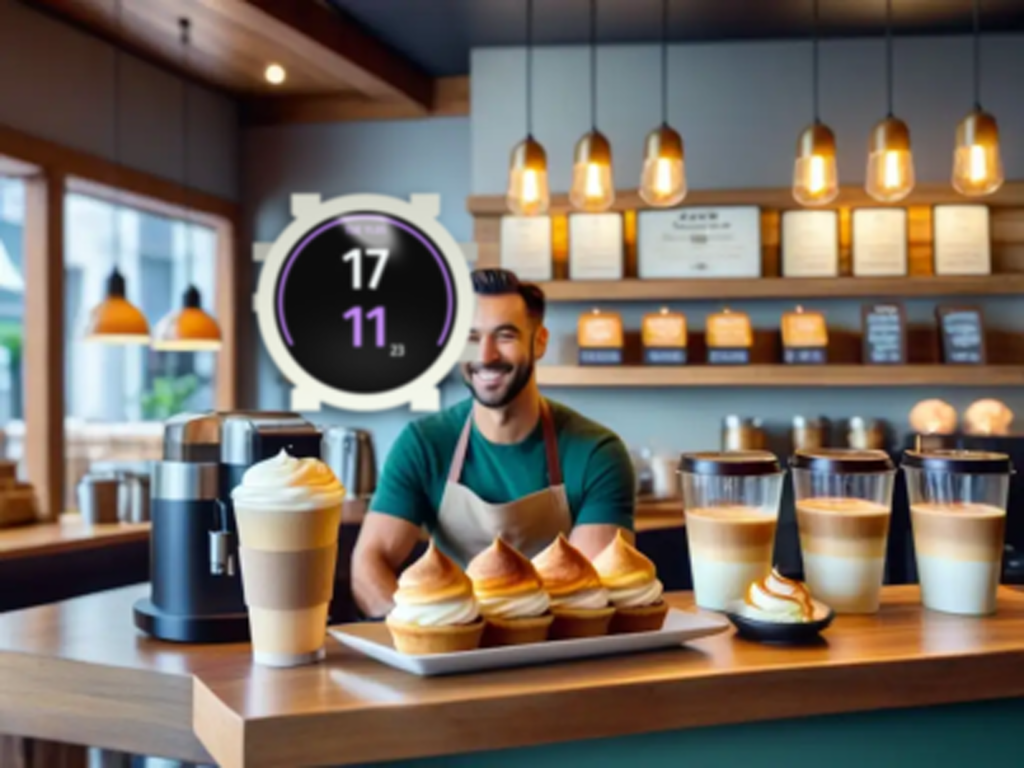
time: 17:11
